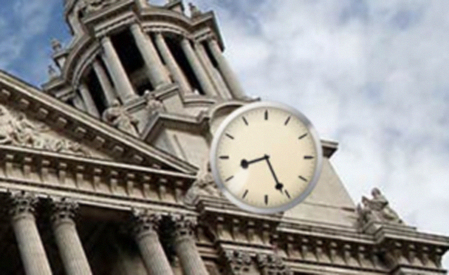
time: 8:26
